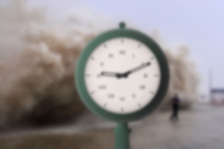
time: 9:11
